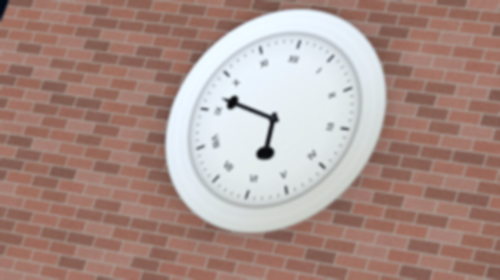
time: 5:47
